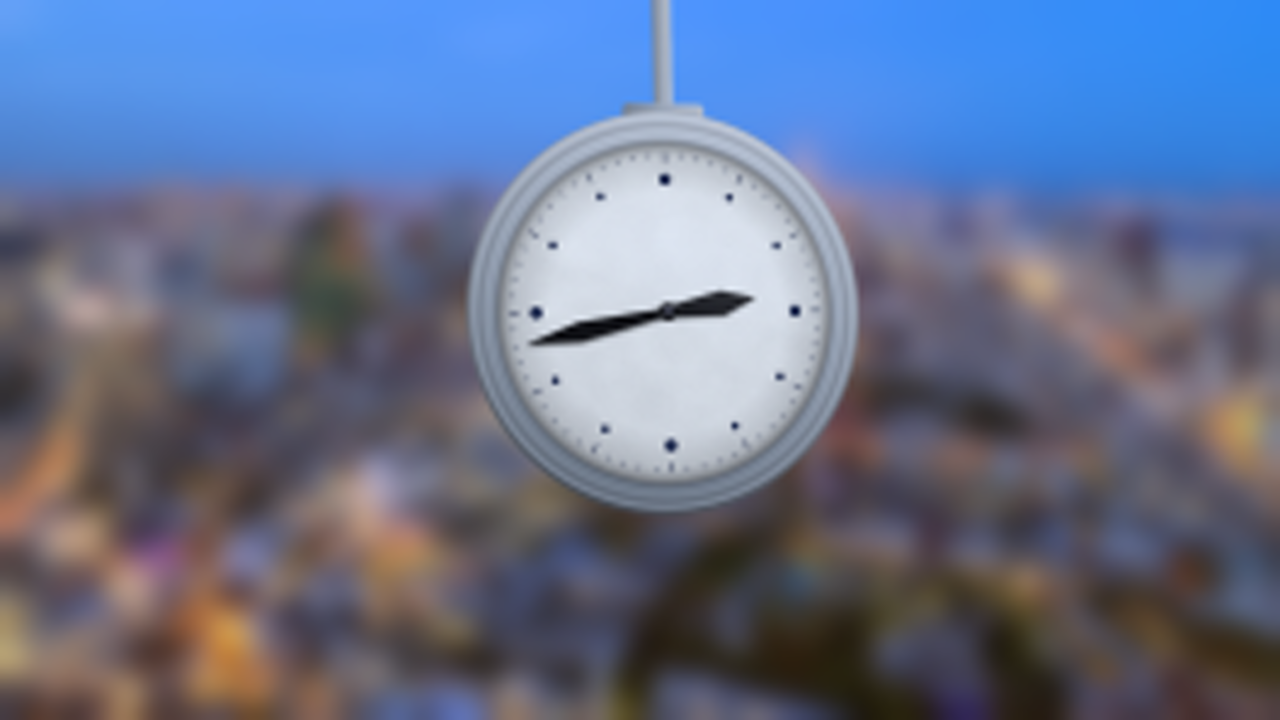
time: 2:43
